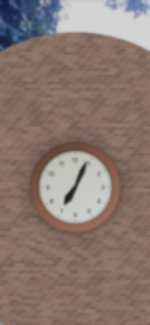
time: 7:04
